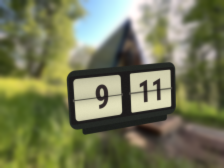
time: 9:11
